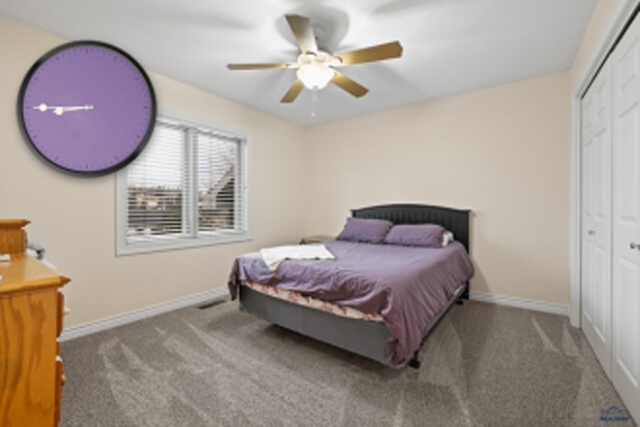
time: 8:45
